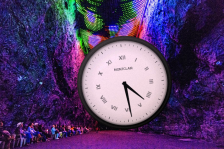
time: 4:29
